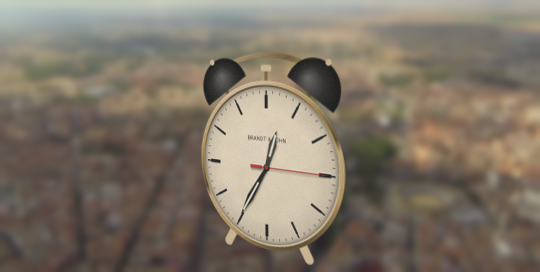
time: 12:35:15
